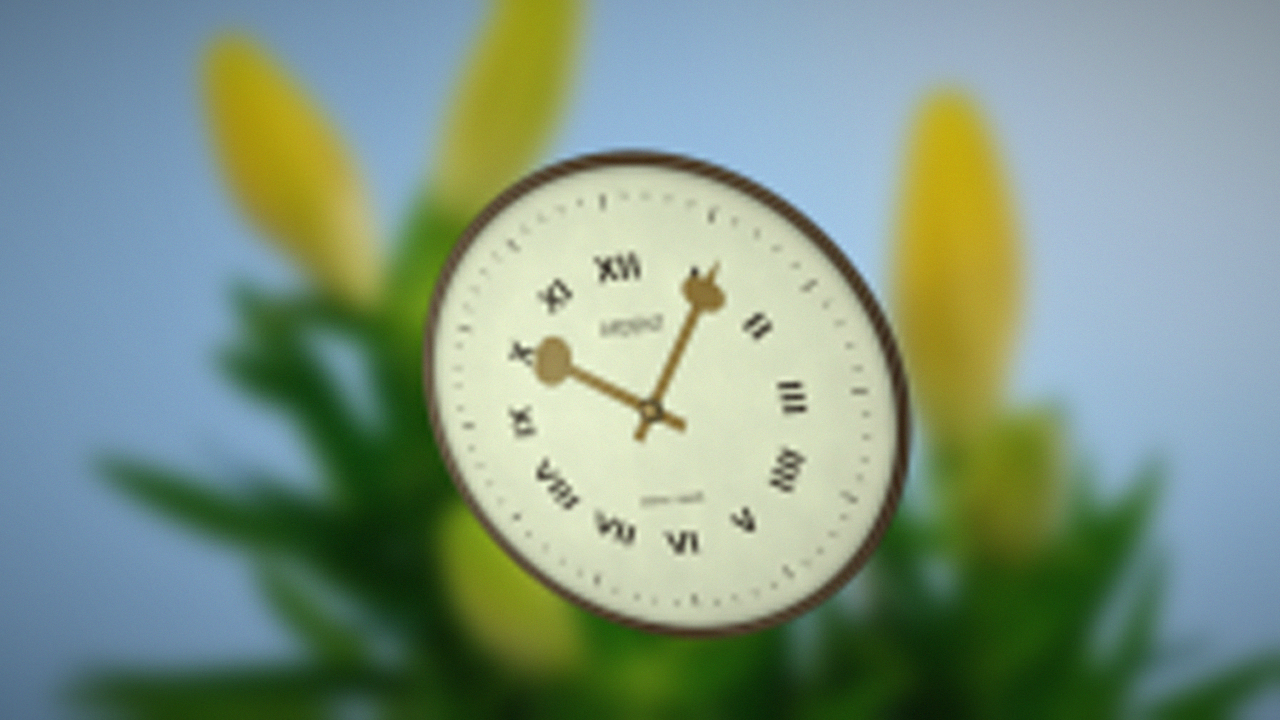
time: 10:06
